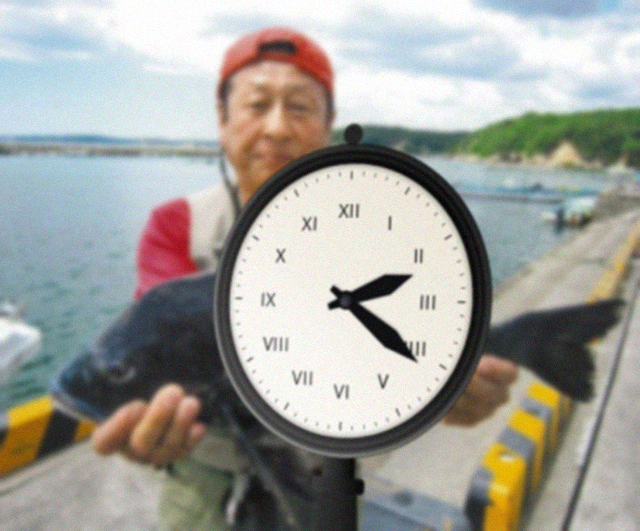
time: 2:21
